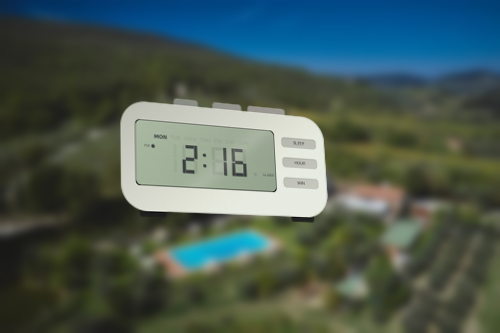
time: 2:16
